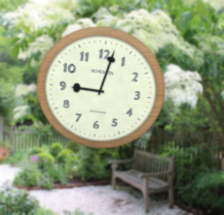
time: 9:02
